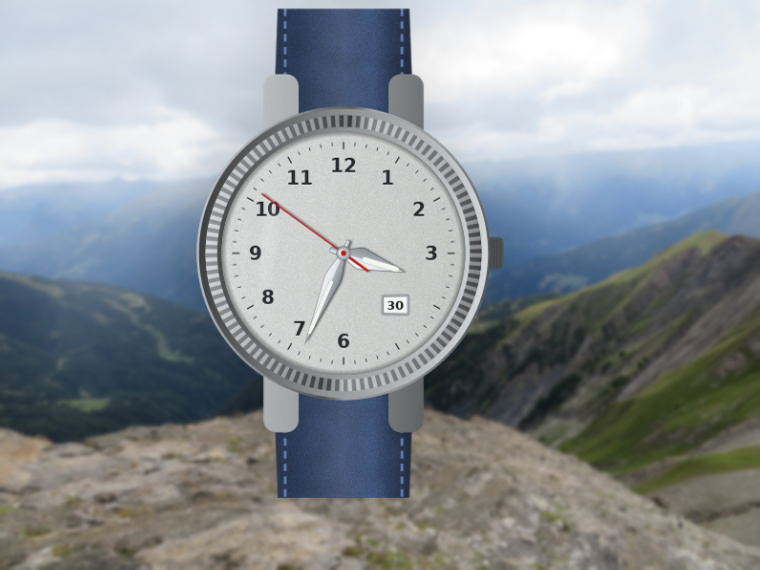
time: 3:33:51
